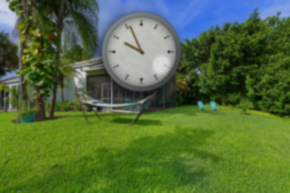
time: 9:56
